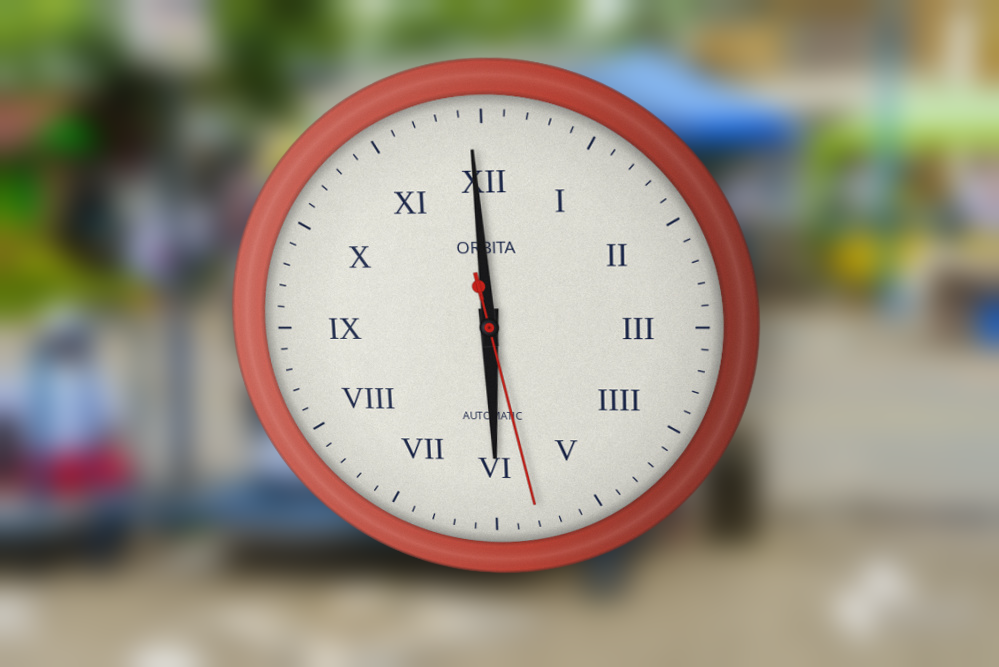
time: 5:59:28
